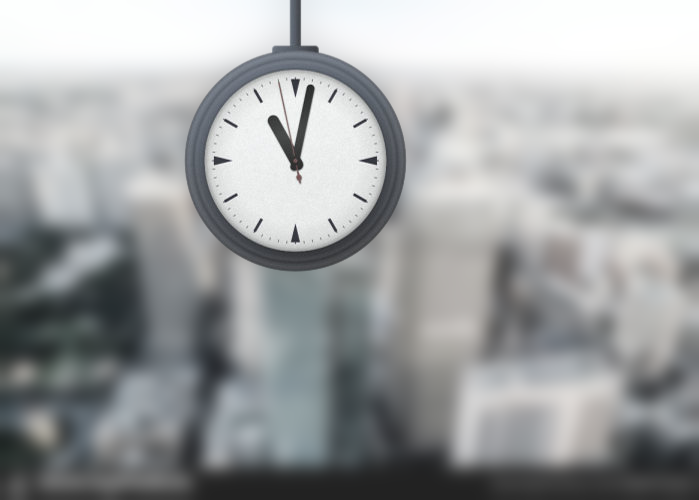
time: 11:01:58
